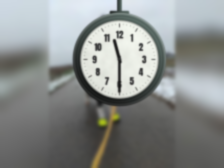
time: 11:30
